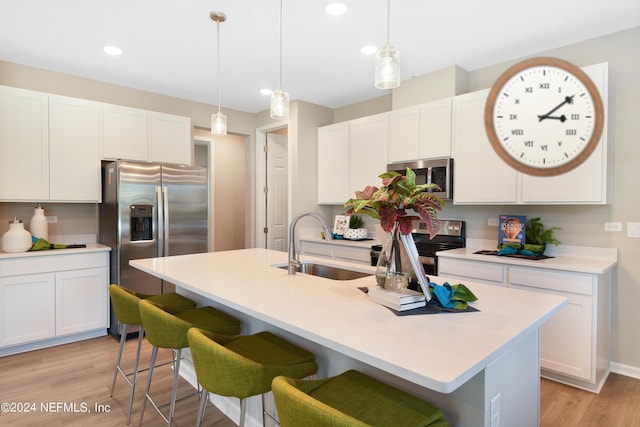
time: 3:09
